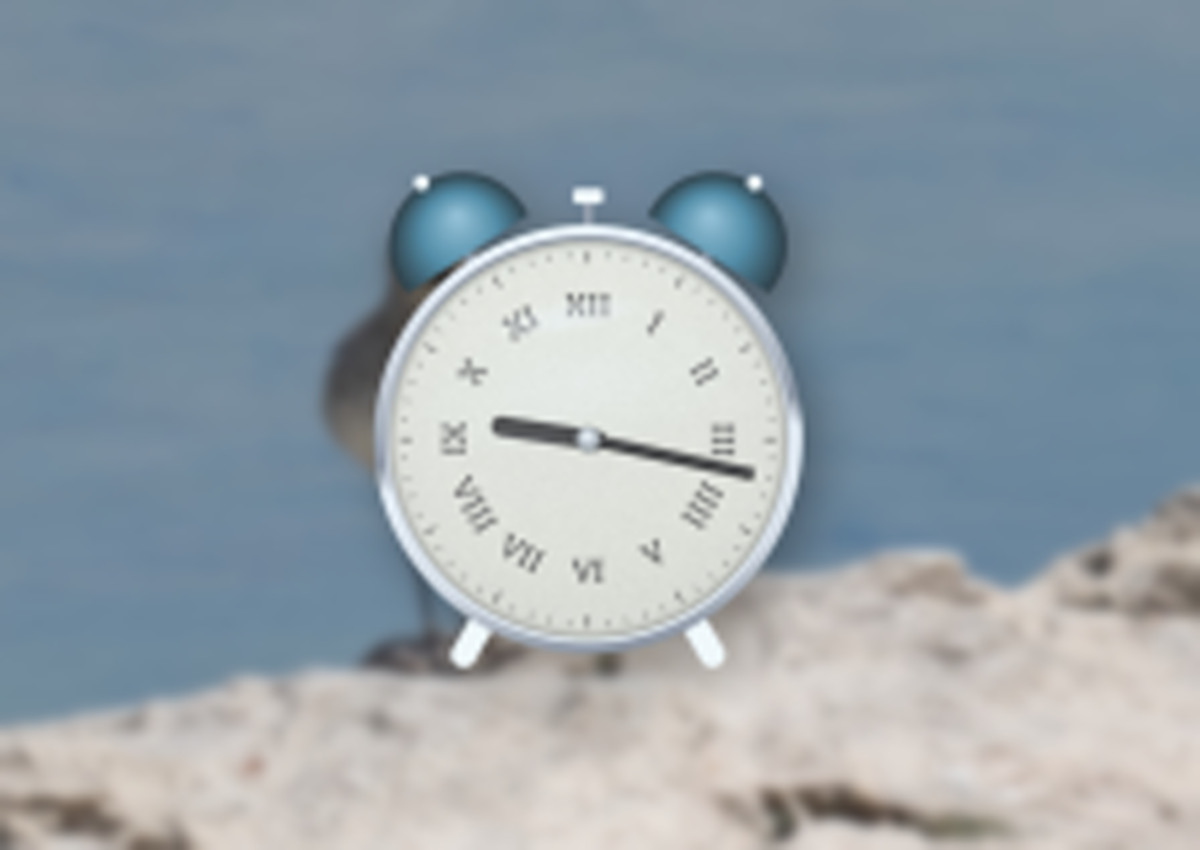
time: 9:17
